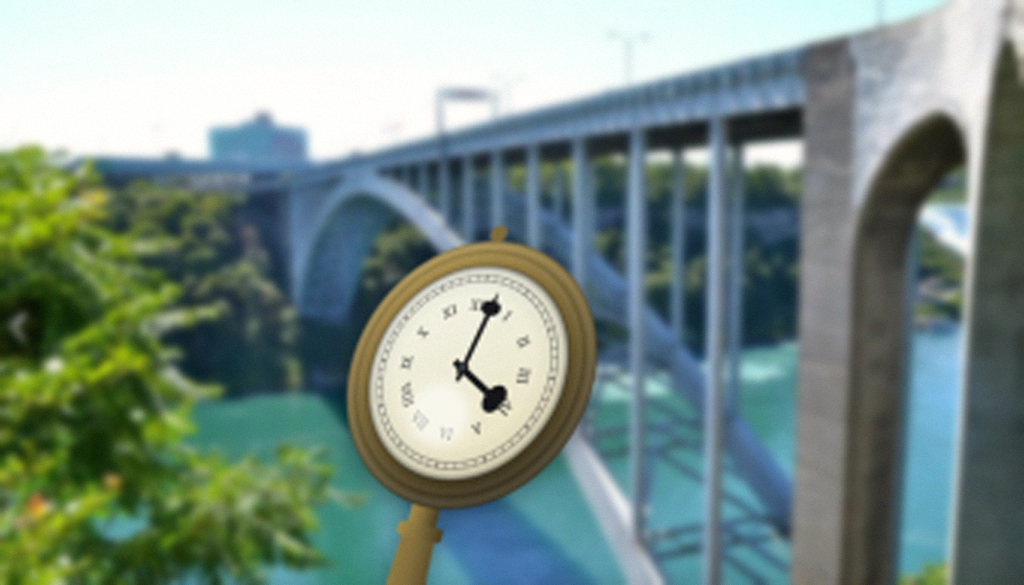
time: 4:02
